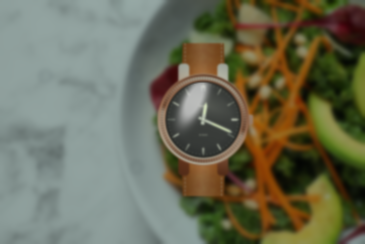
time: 12:19
